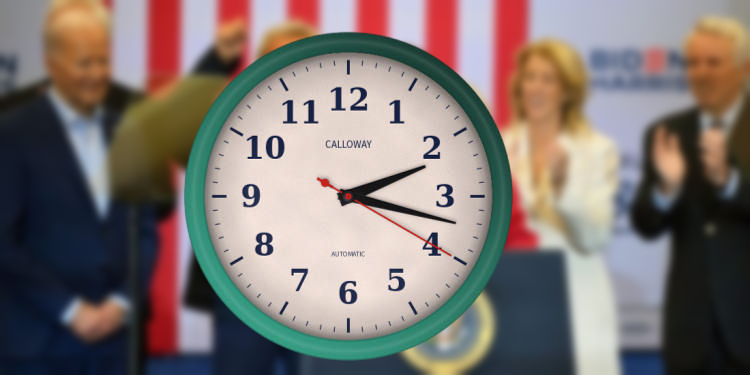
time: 2:17:20
